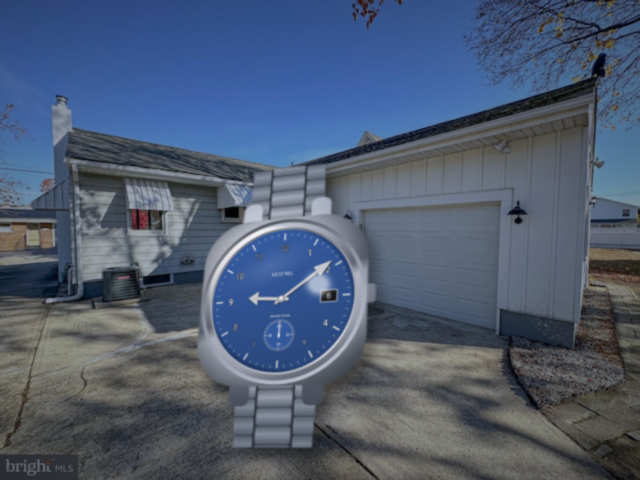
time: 9:09
